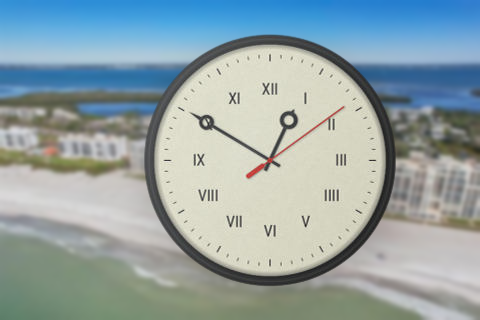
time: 12:50:09
